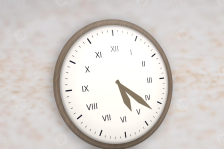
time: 5:22
